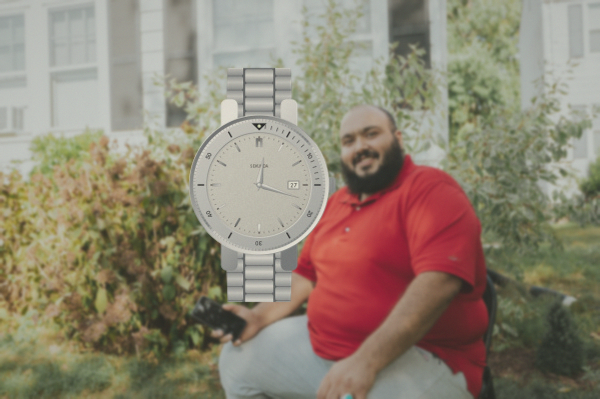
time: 12:18
